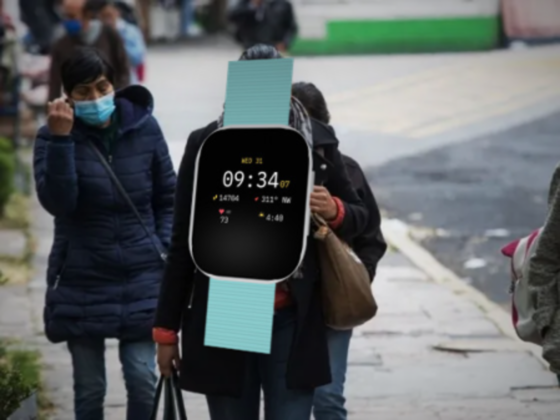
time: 9:34
